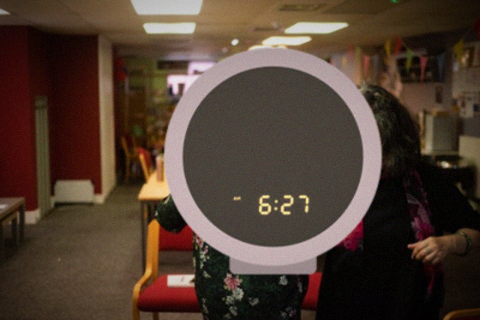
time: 6:27
